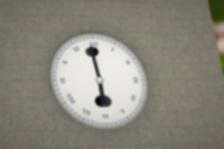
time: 5:59
